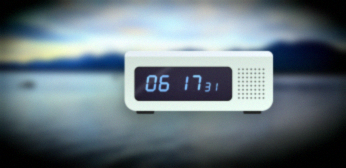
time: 6:17:31
